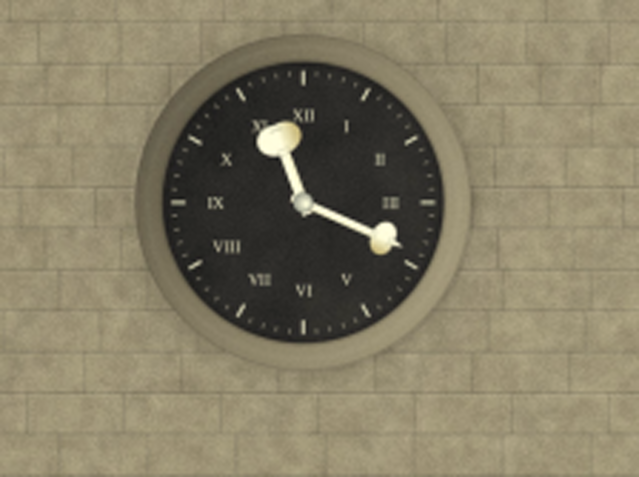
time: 11:19
